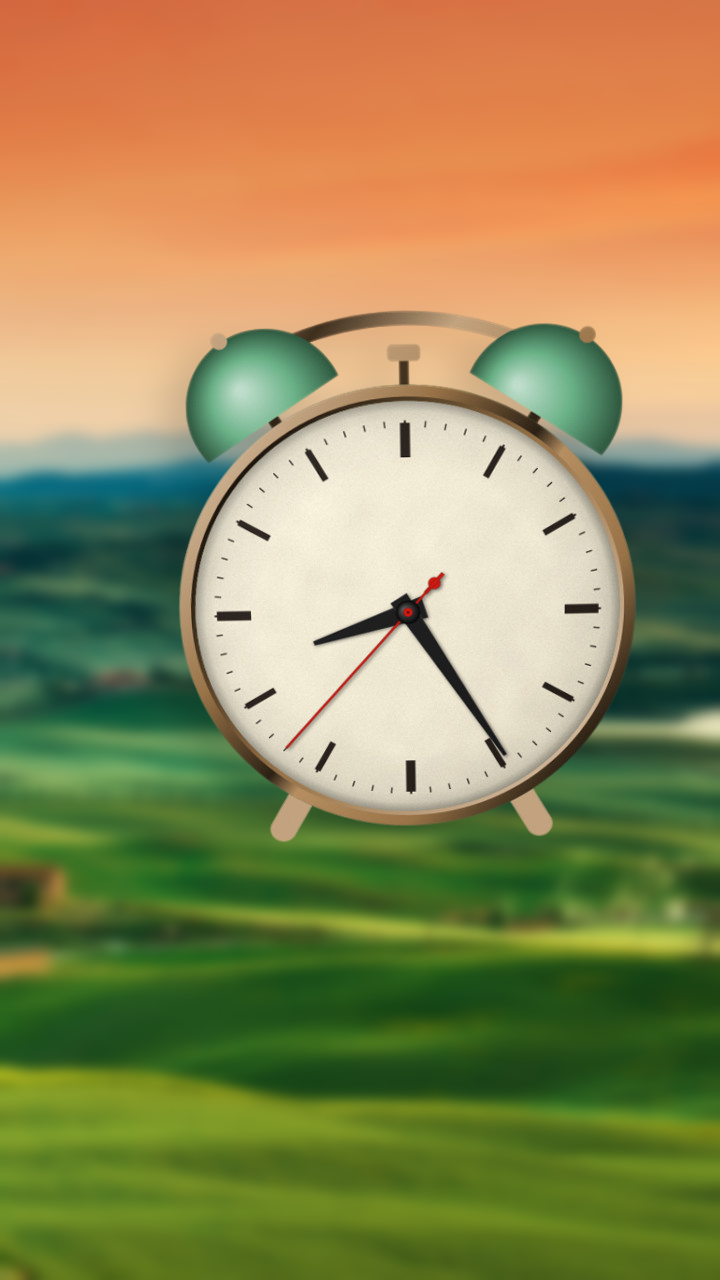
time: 8:24:37
